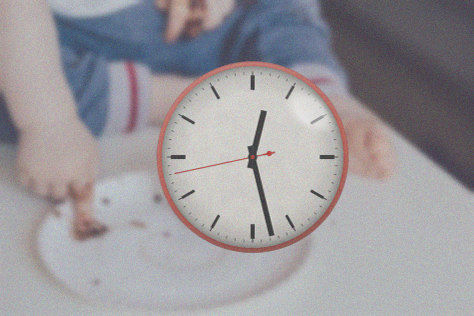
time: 12:27:43
